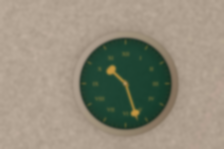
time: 10:27
